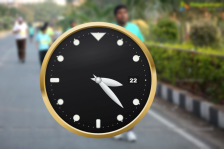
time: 3:23
